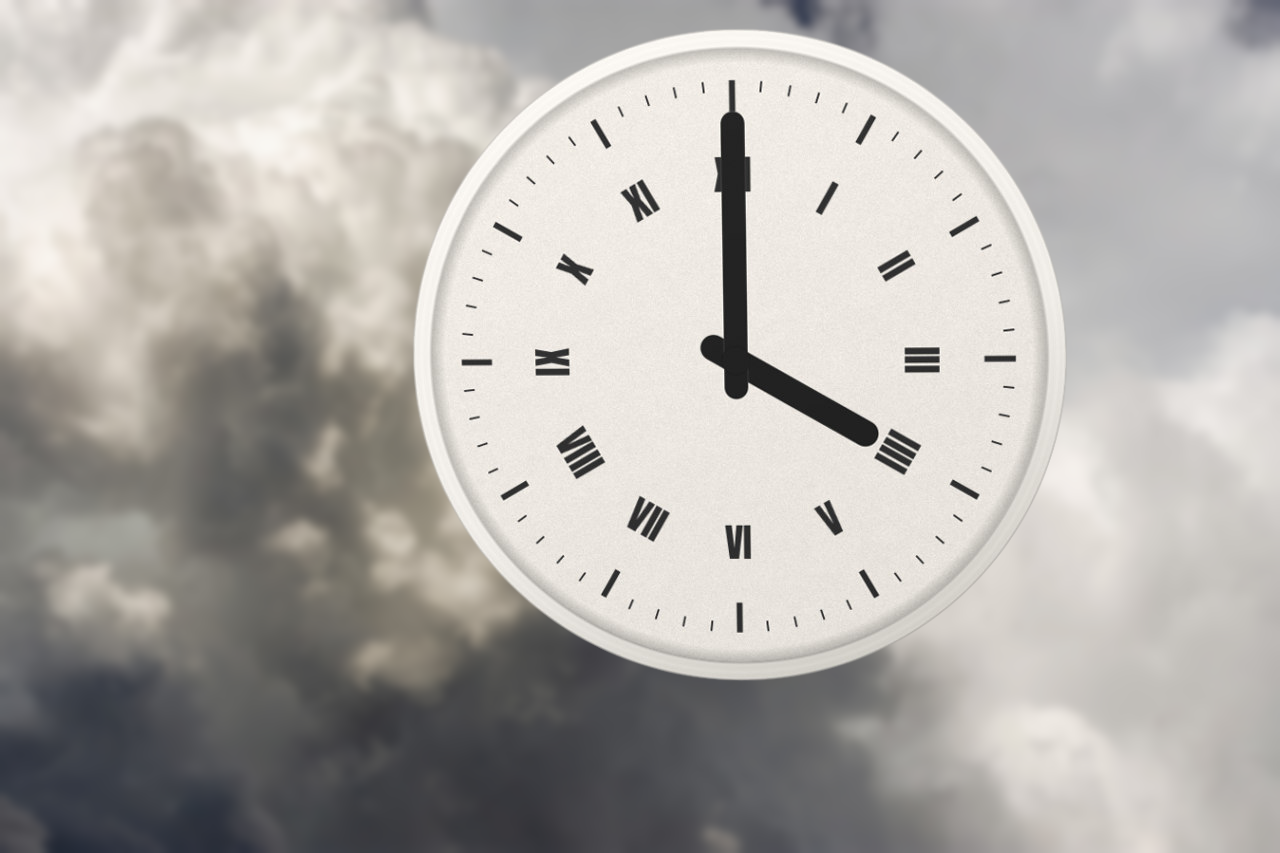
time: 4:00
